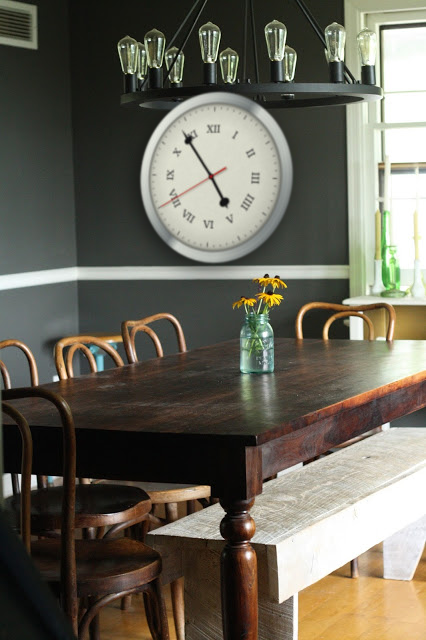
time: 4:53:40
